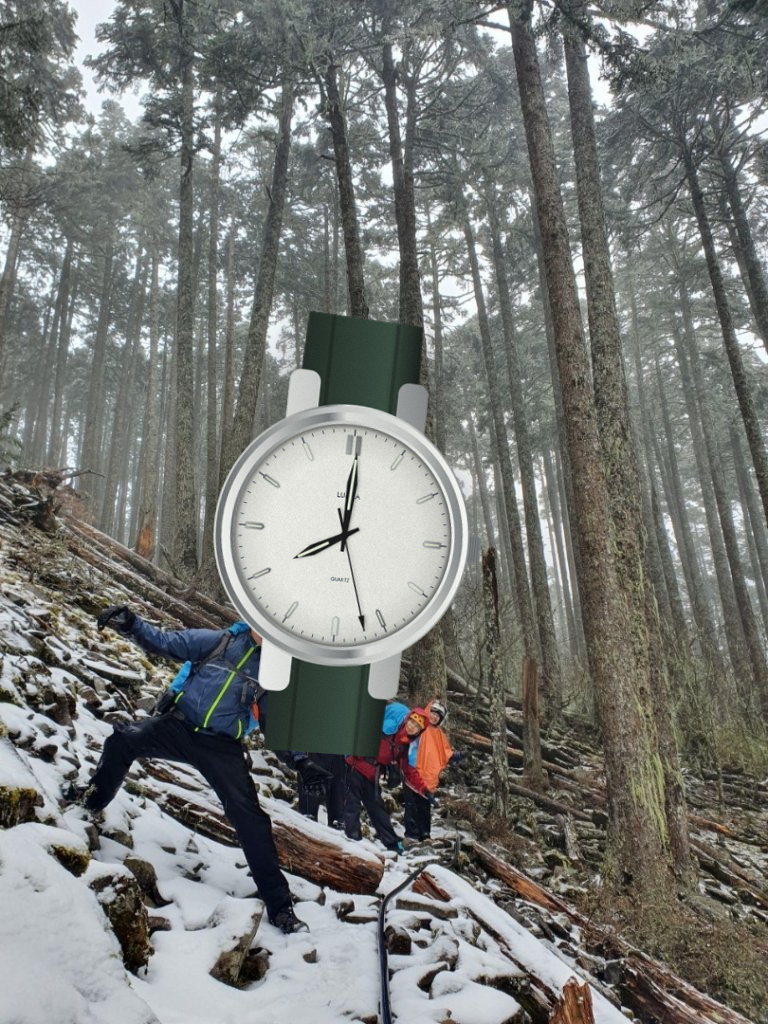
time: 8:00:27
